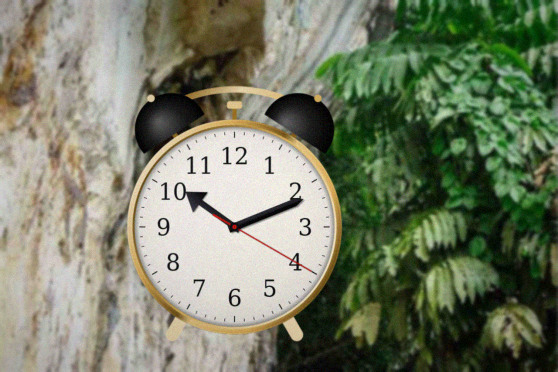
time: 10:11:20
